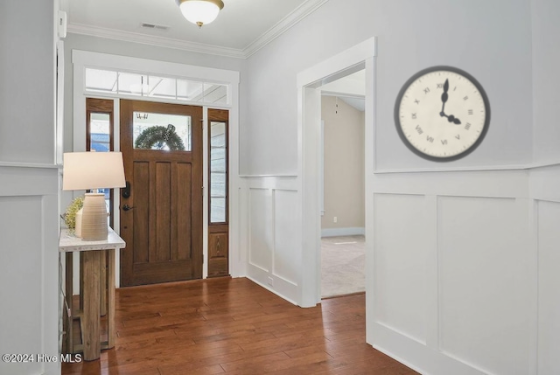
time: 4:02
